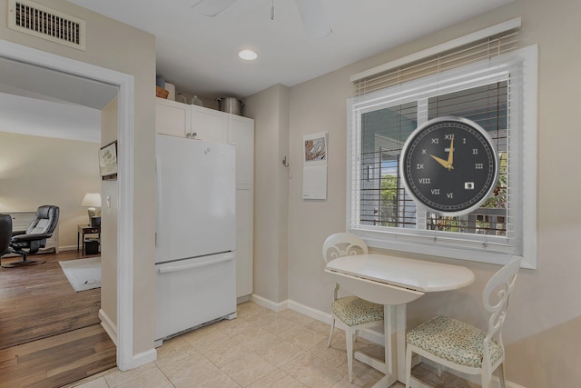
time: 10:01
